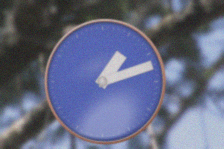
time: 1:12
